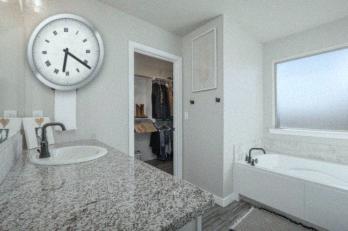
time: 6:21
